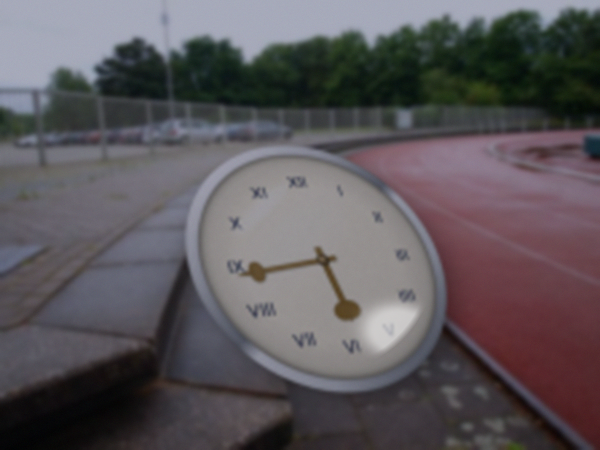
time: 5:44
